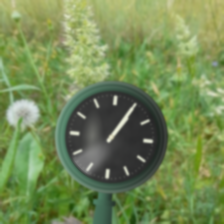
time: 1:05
